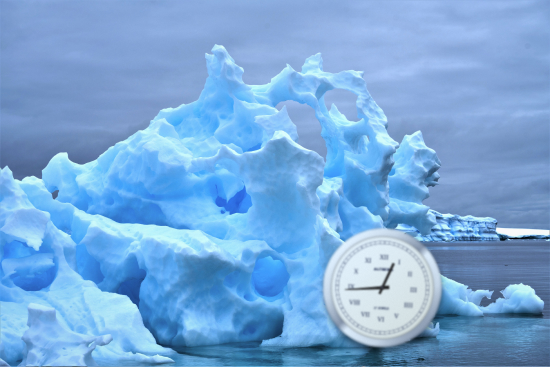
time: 12:44
